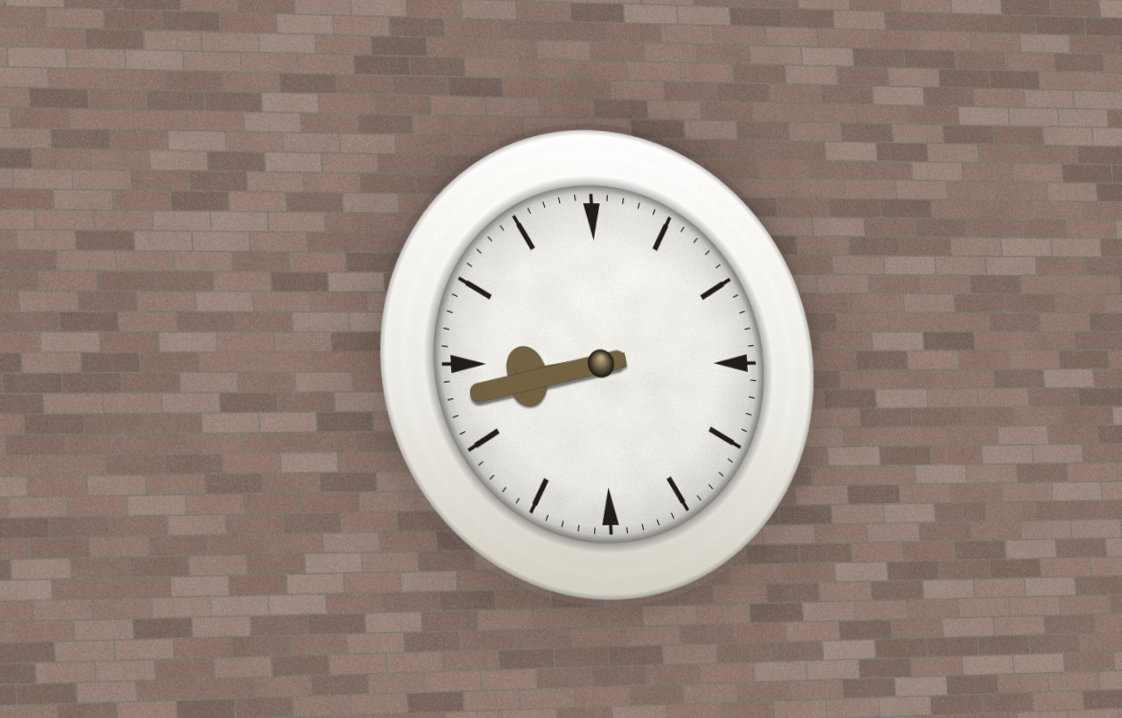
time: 8:43
